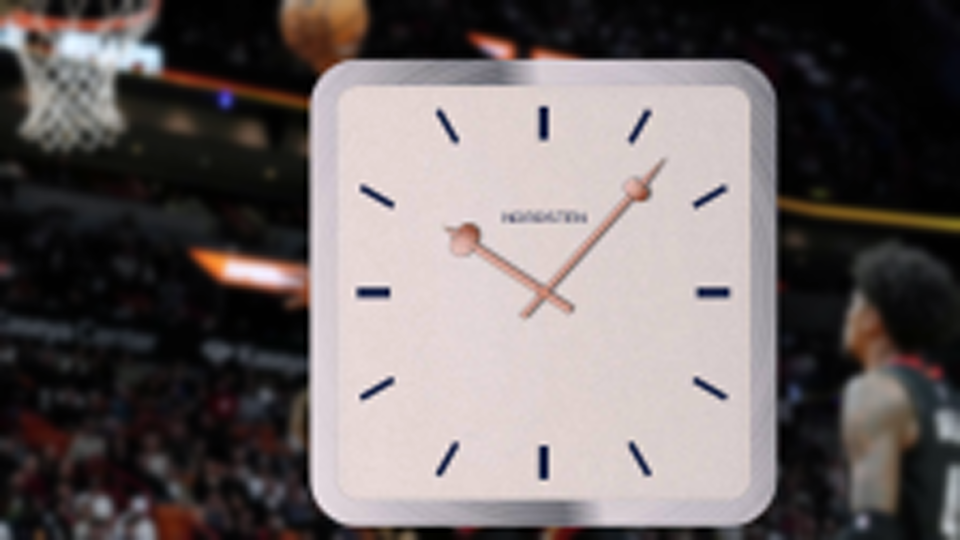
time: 10:07
